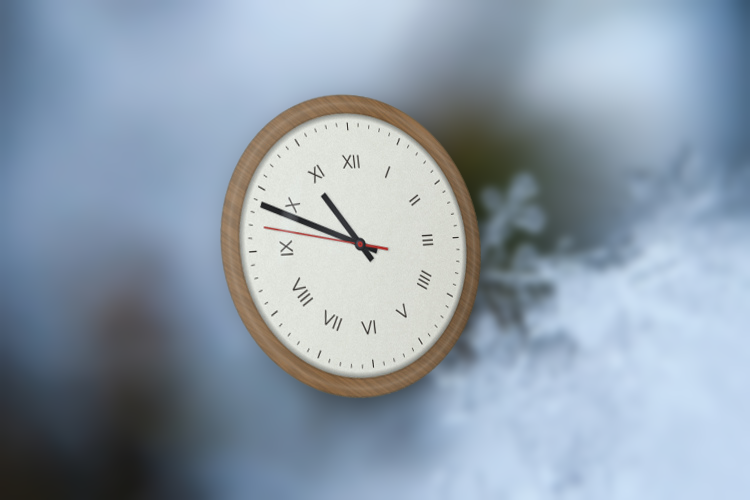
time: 10:48:47
